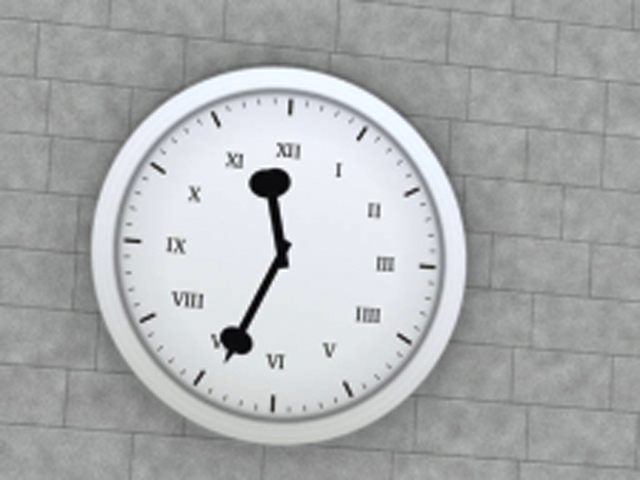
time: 11:34
